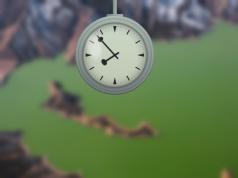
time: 7:53
